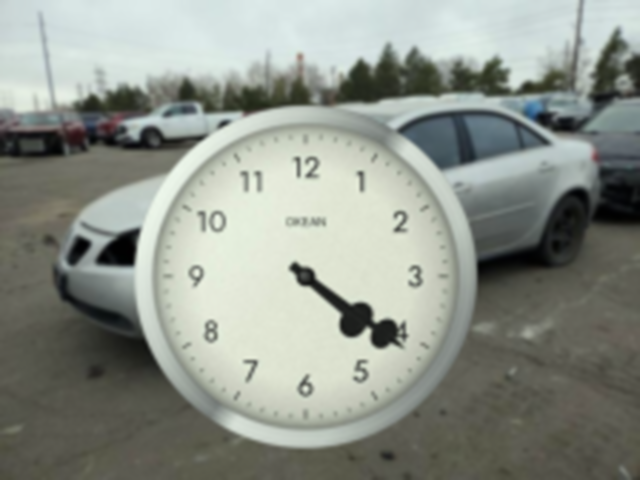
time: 4:21
